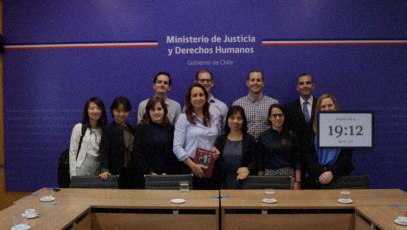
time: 19:12
